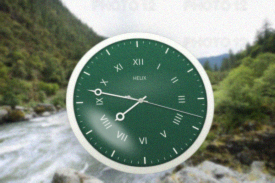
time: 7:47:18
